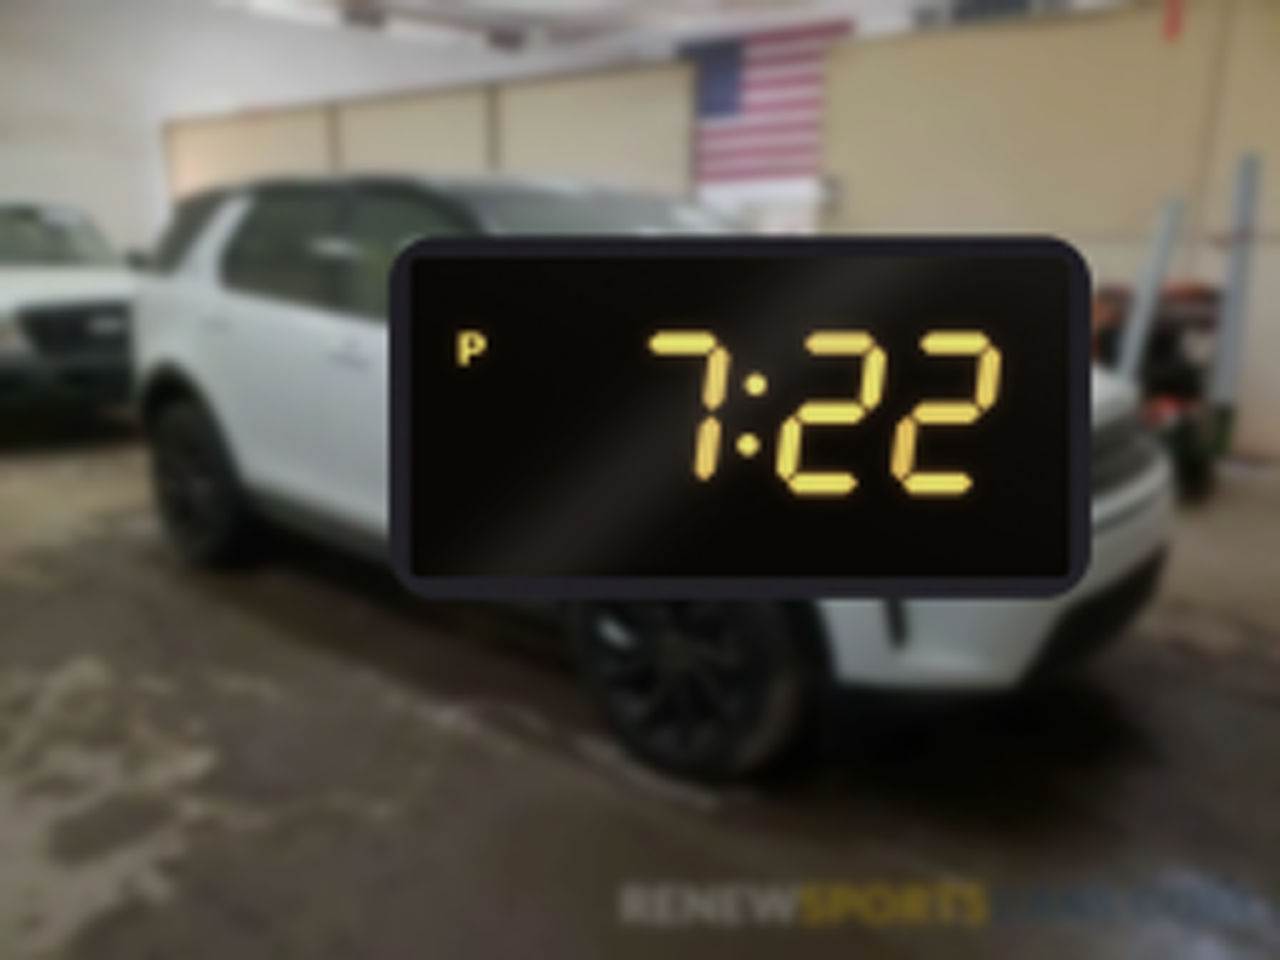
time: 7:22
